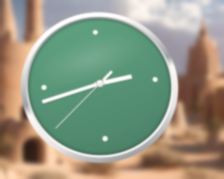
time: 2:42:38
